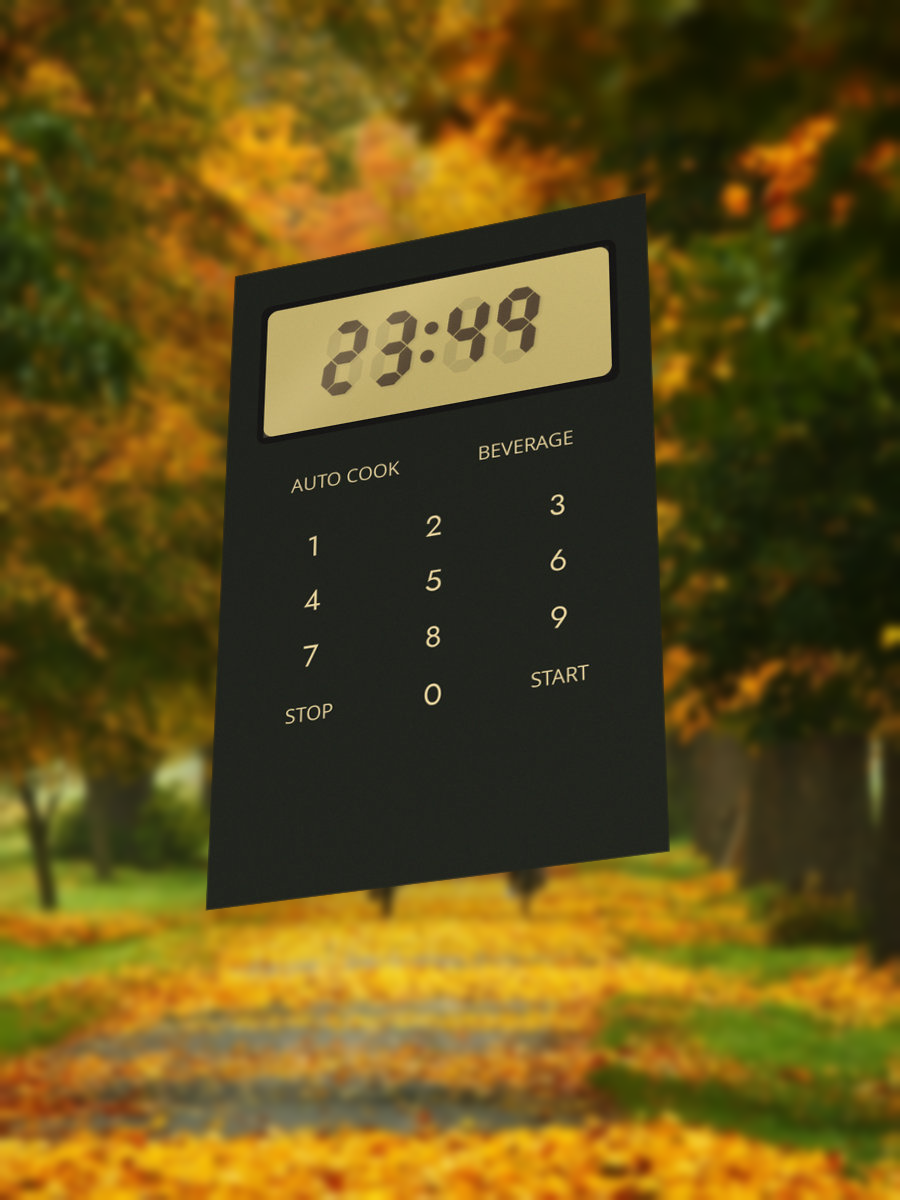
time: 23:49
